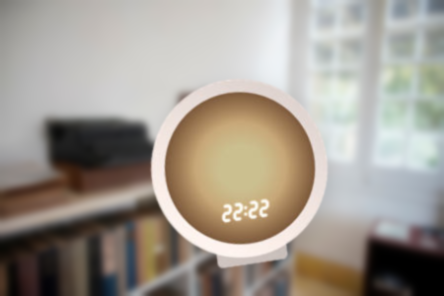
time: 22:22
